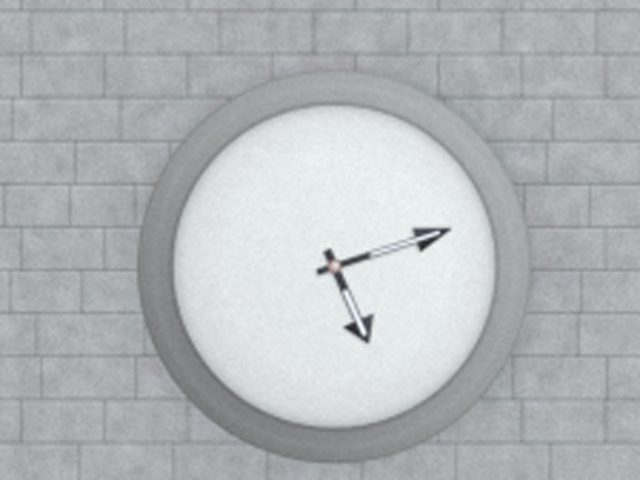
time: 5:12
